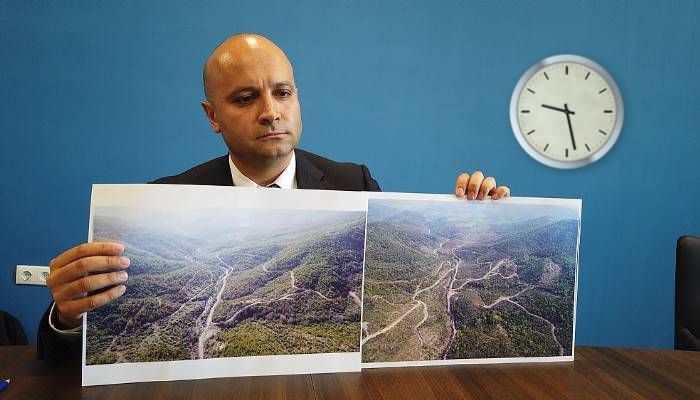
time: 9:28
